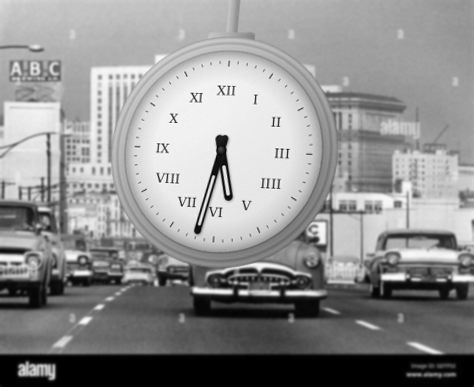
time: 5:32
